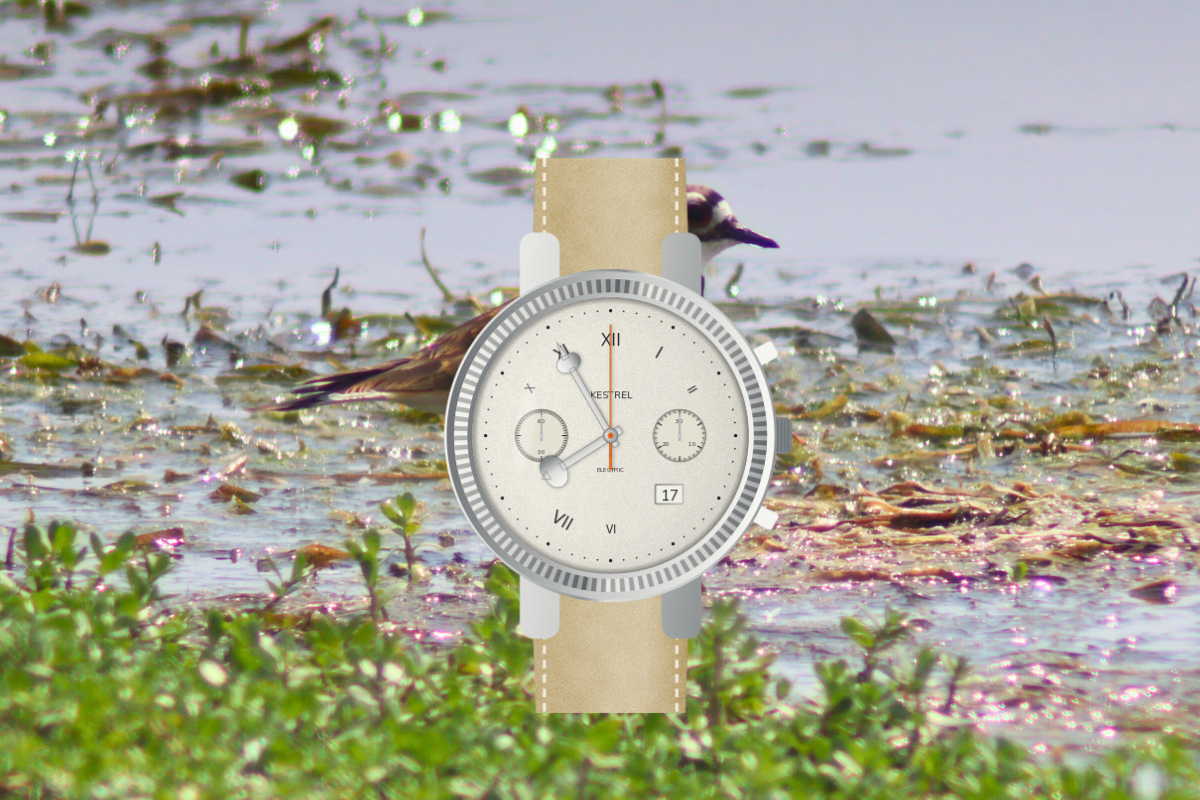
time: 7:55
